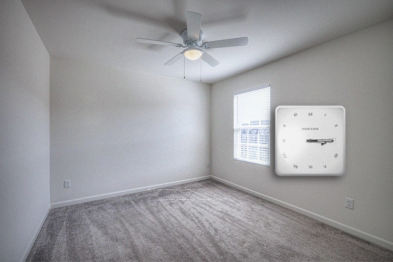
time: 3:15
